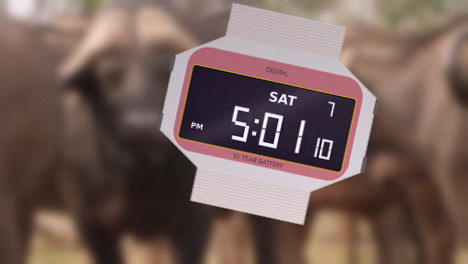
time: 5:01:10
